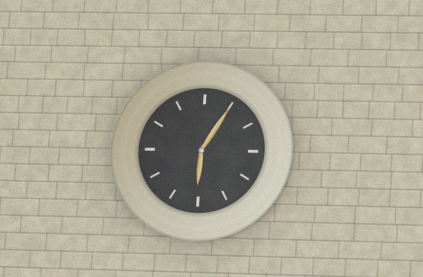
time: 6:05
